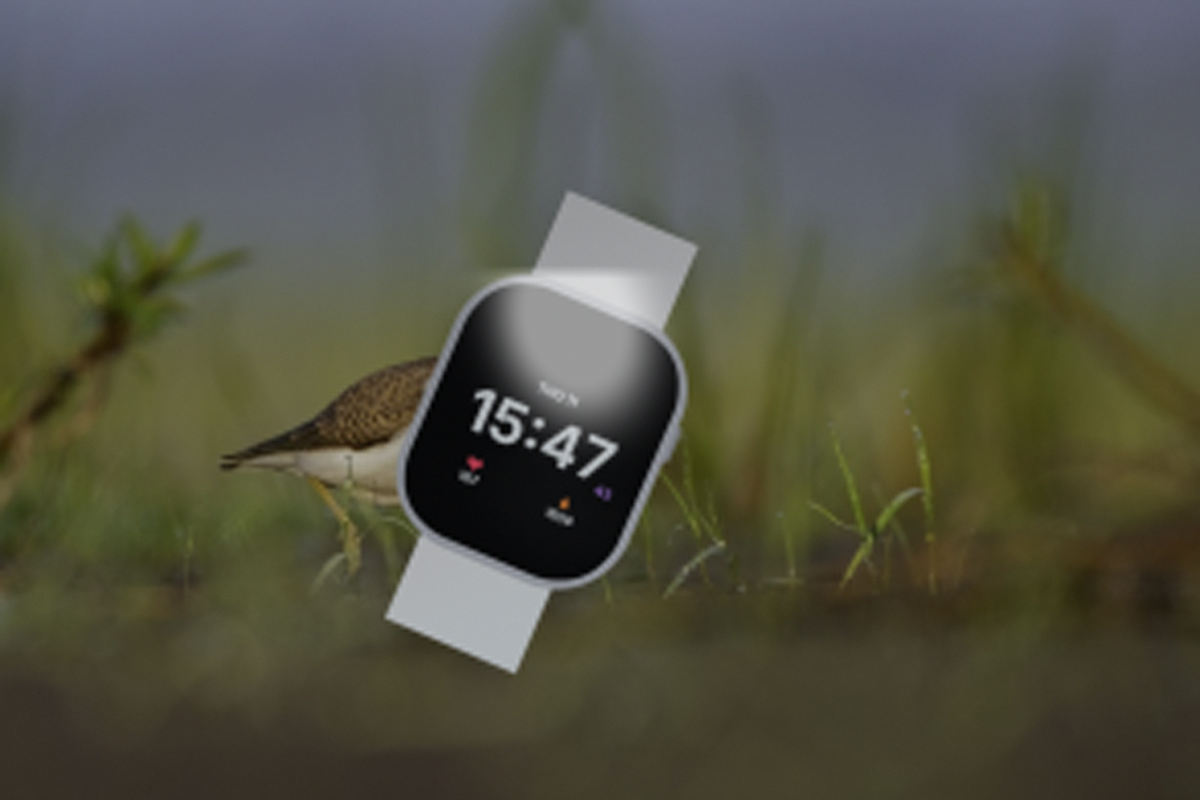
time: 15:47
